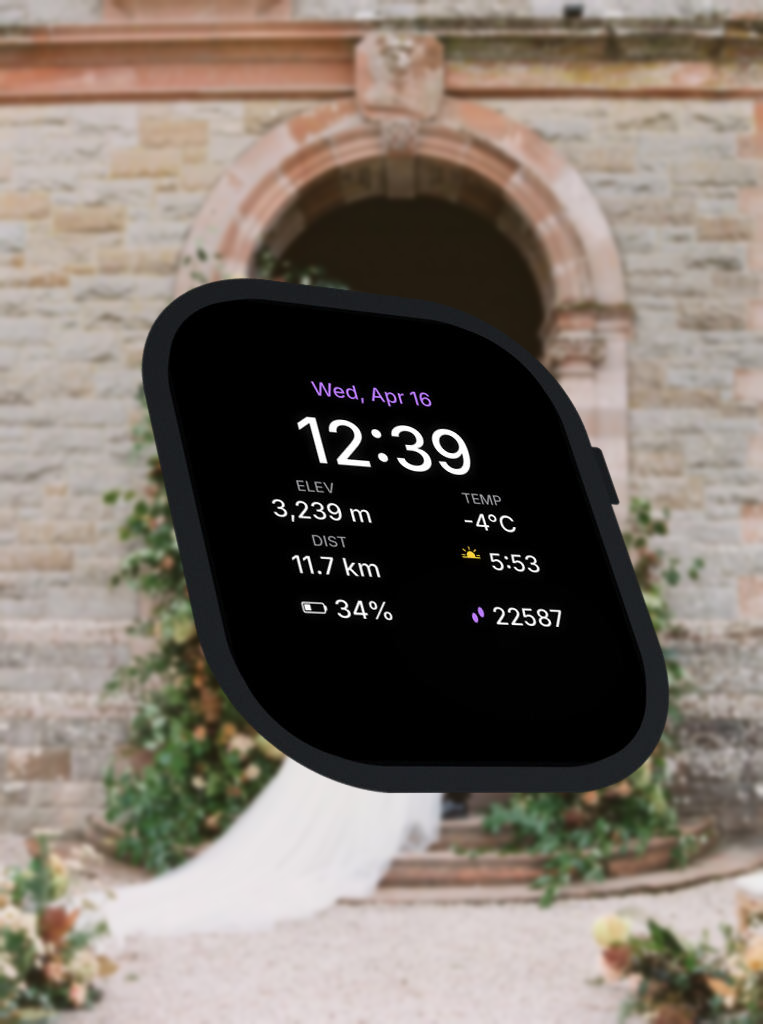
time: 12:39
